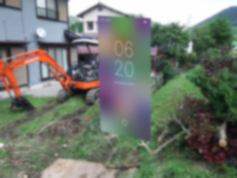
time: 6:20
